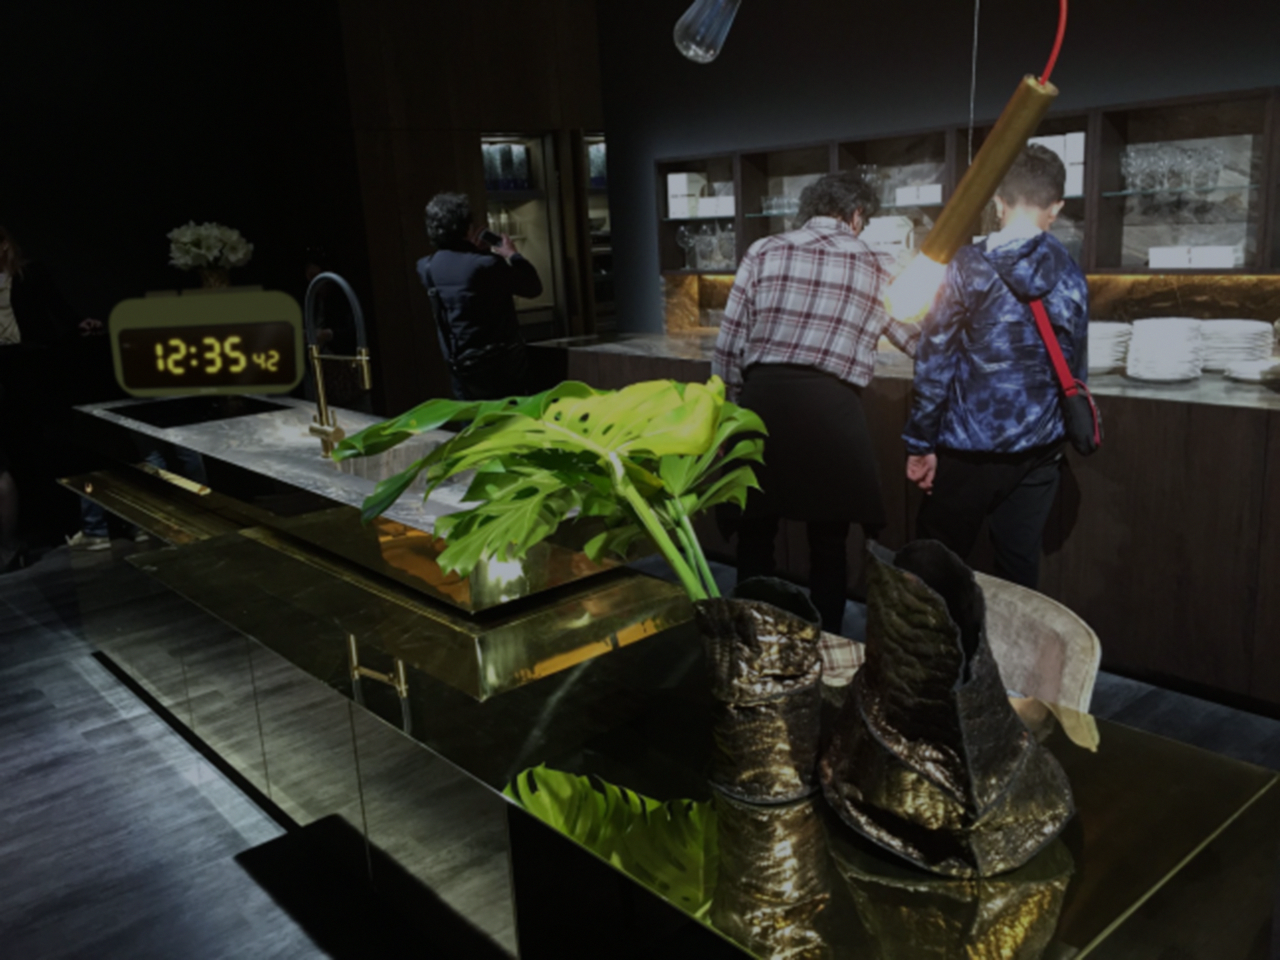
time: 12:35:42
